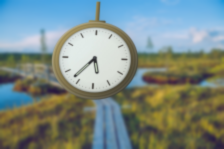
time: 5:37
